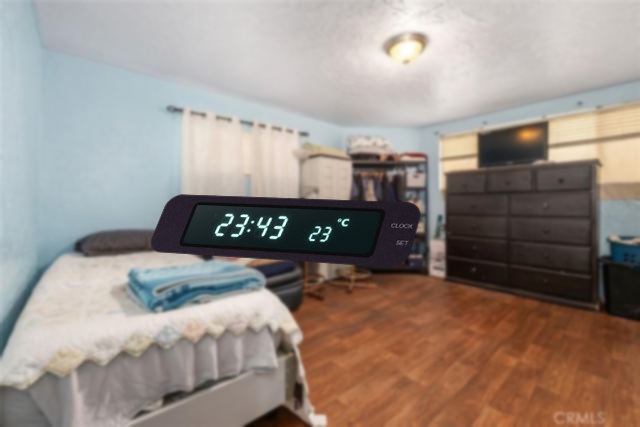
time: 23:43
